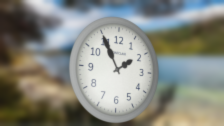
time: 1:55
